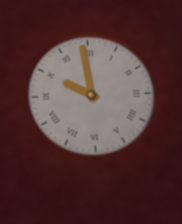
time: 9:59
